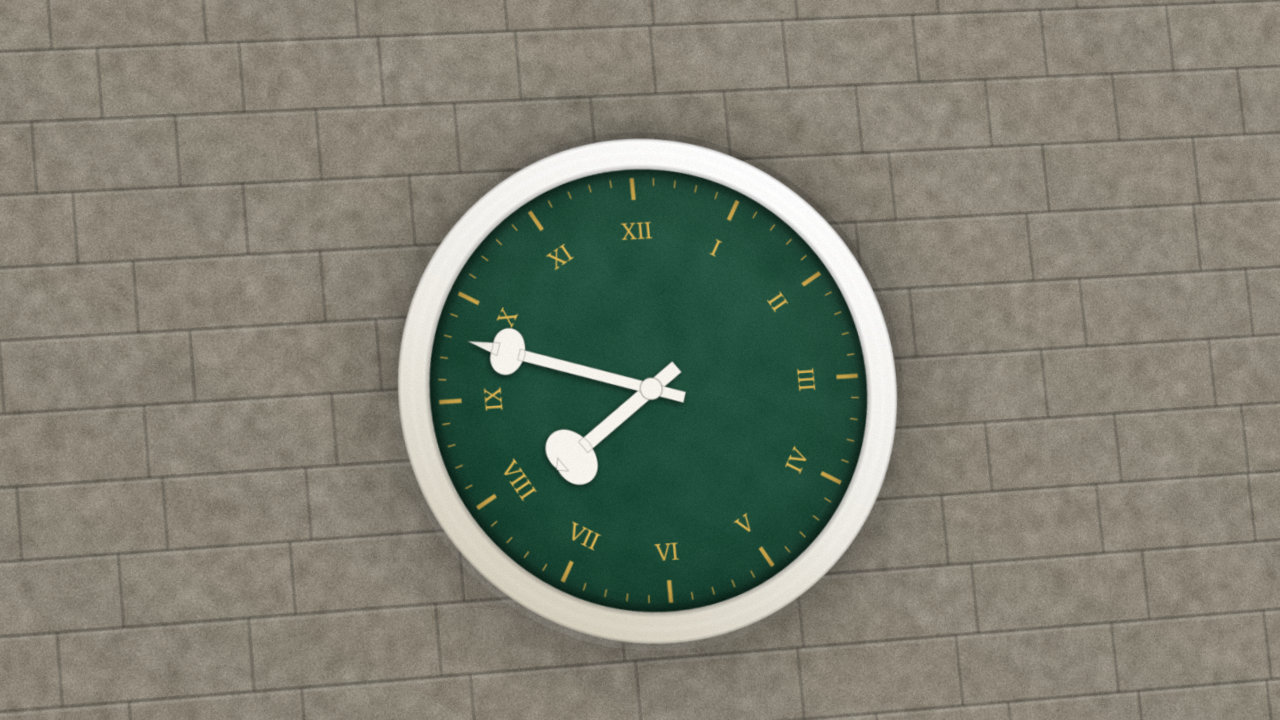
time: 7:48
